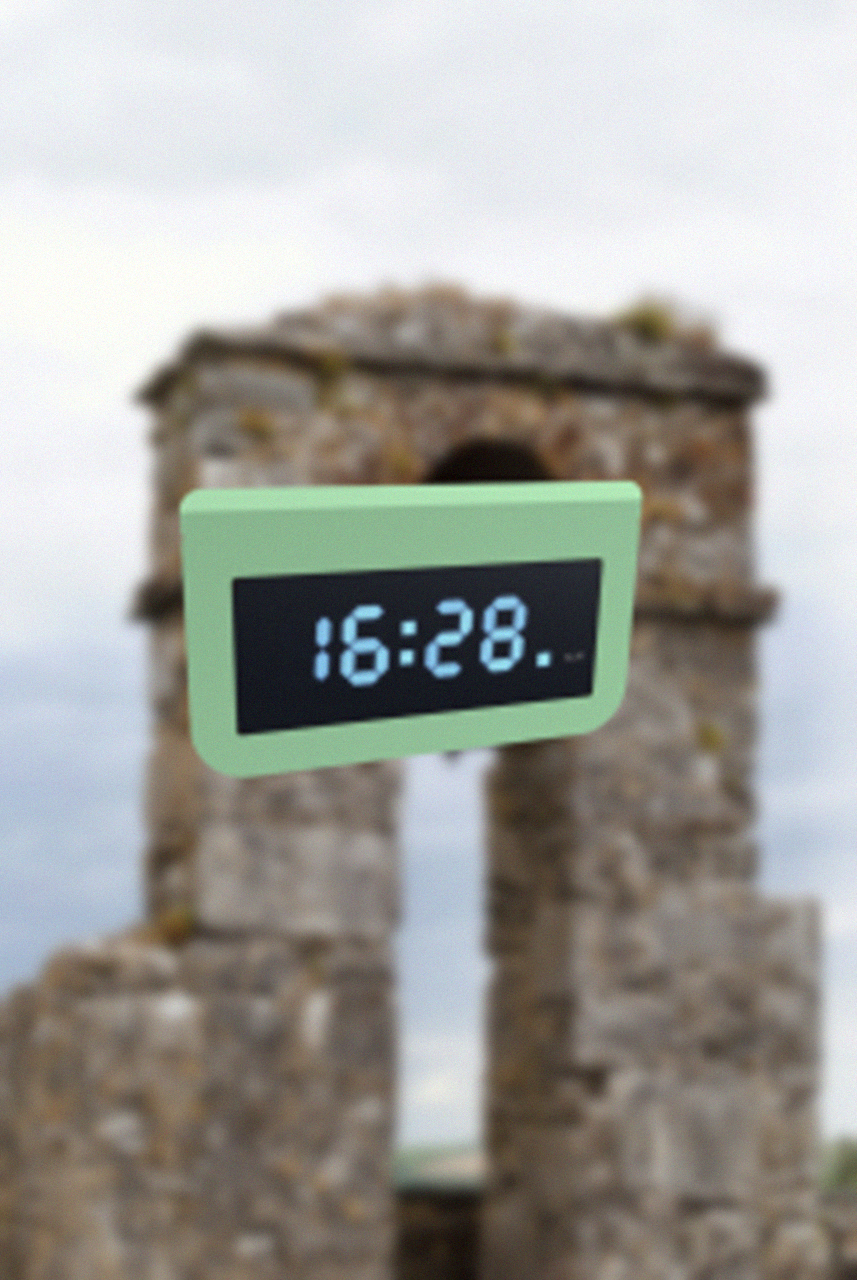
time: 16:28
